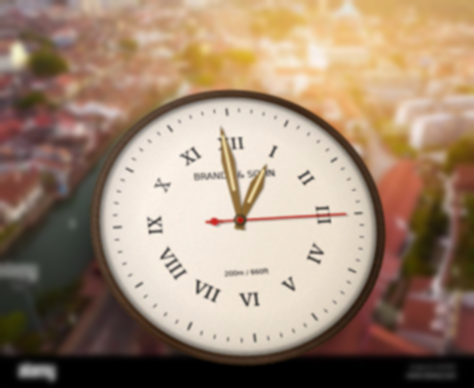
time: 12:59:15
